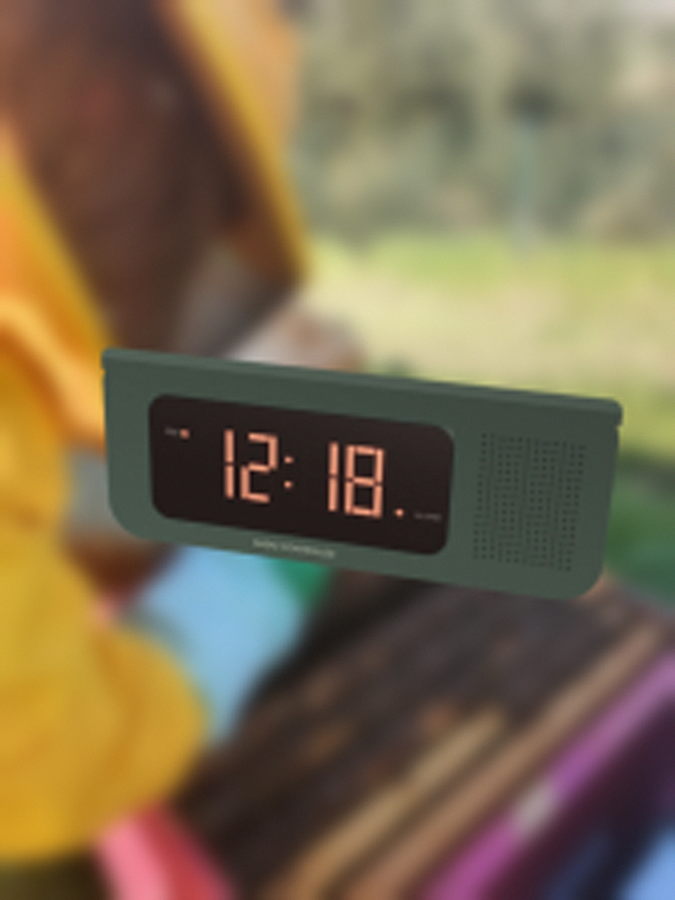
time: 12:18
